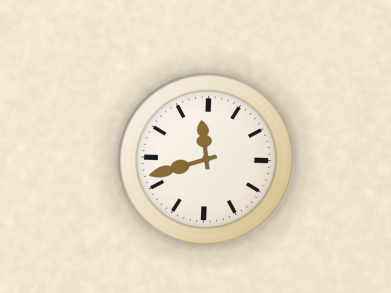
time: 11:42
